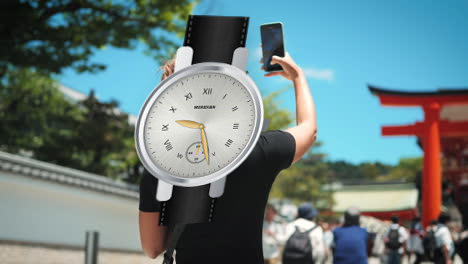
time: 9:27
